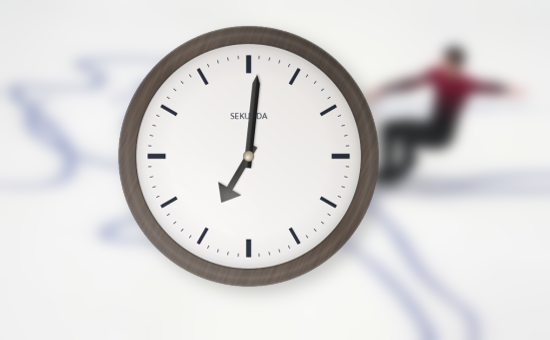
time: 7:01
